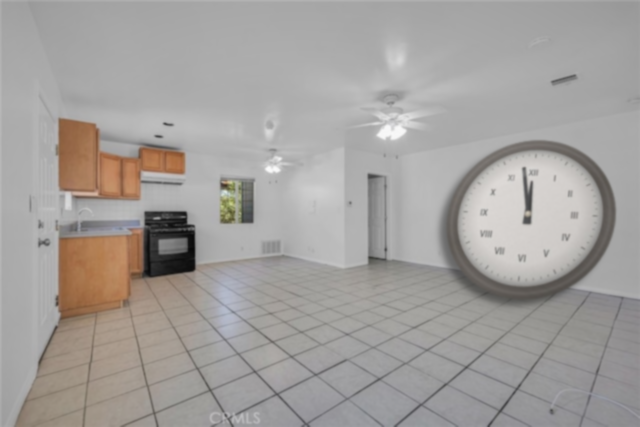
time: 11:58
